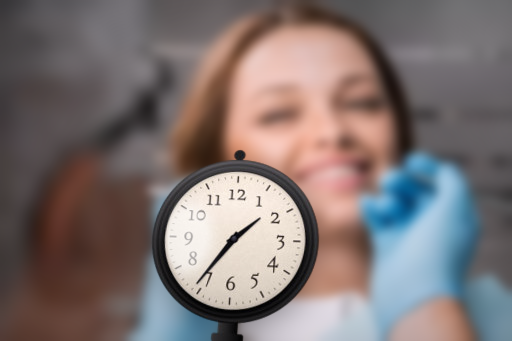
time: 1:36
